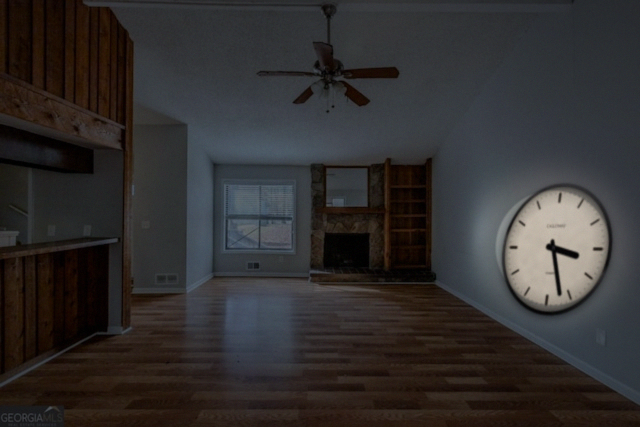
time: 3:27
